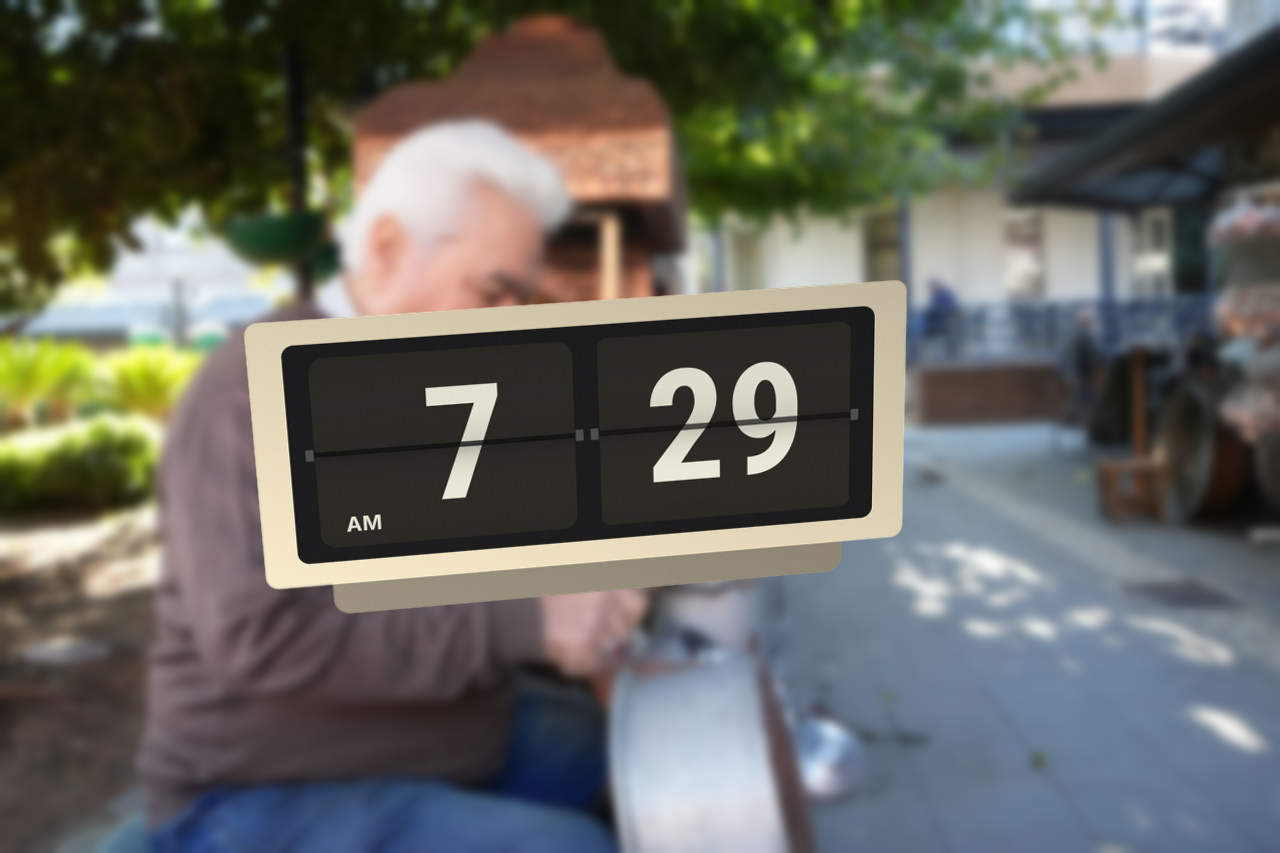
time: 7:29
